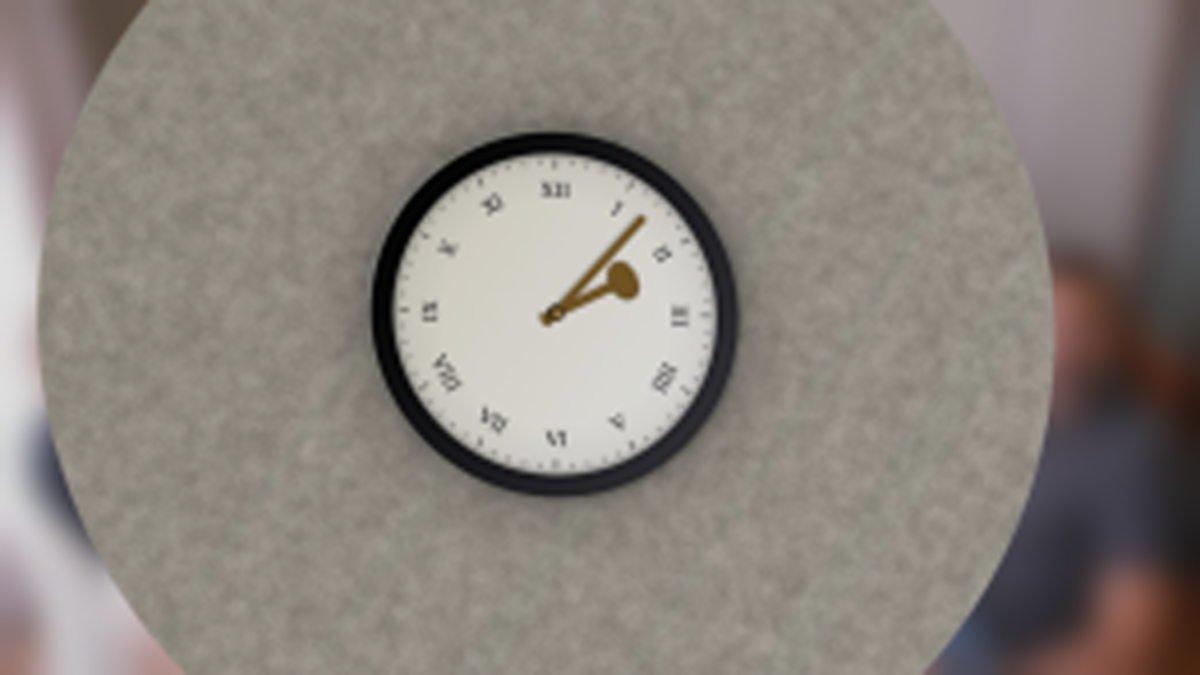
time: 2:07
